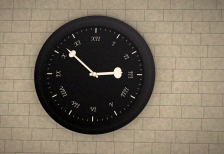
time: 2:52
